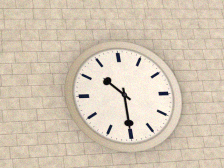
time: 10:30
